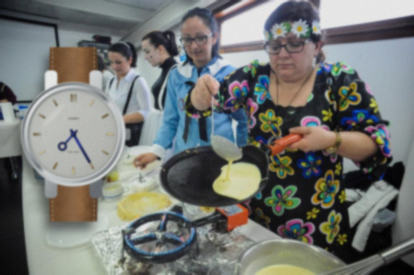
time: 7:25
